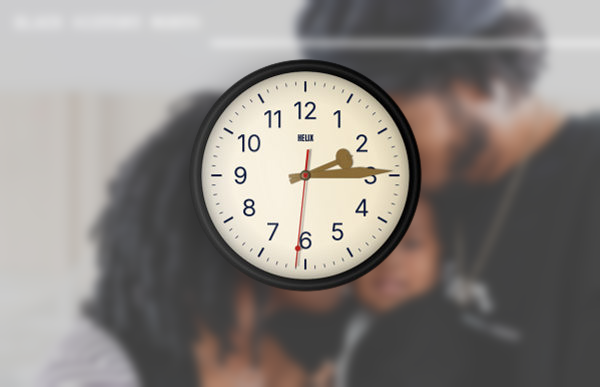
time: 2:14:31
